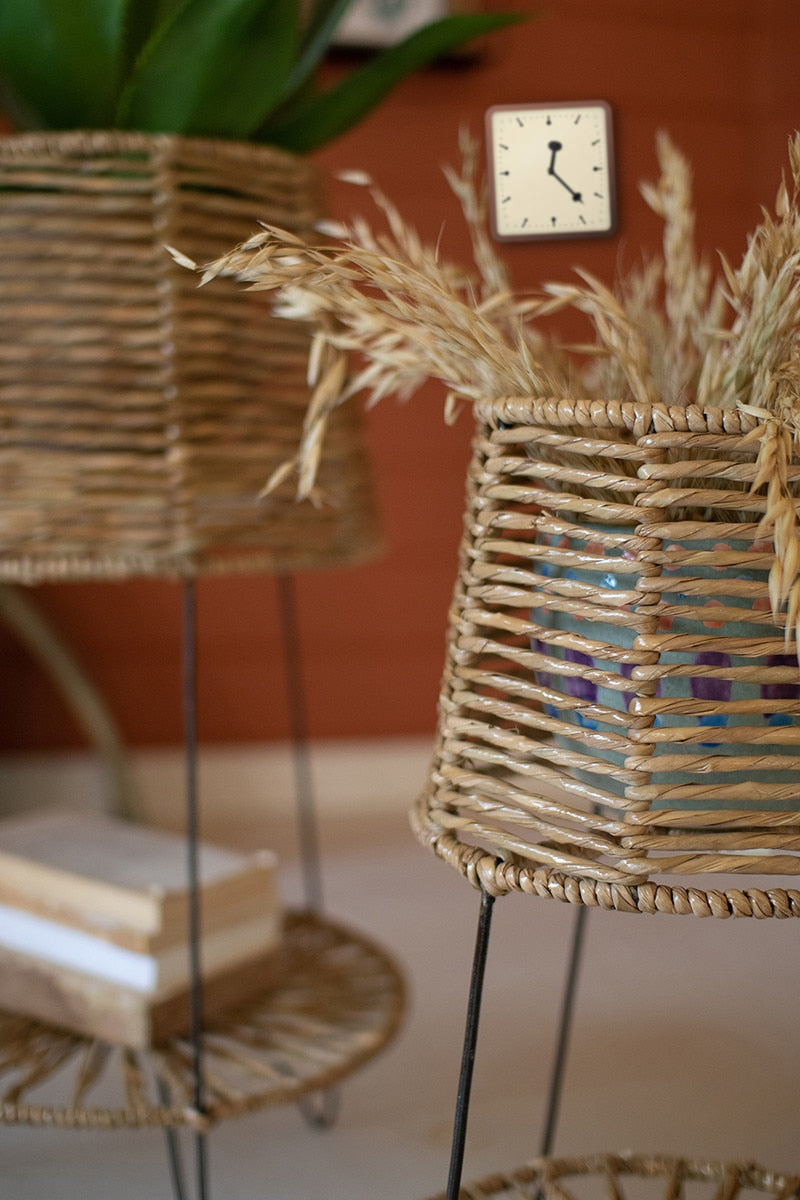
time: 12:23
